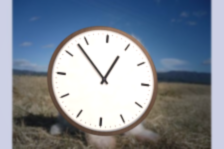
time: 12:53
